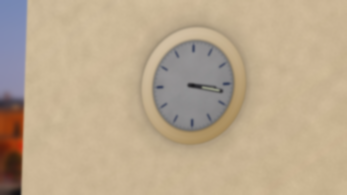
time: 3:17
